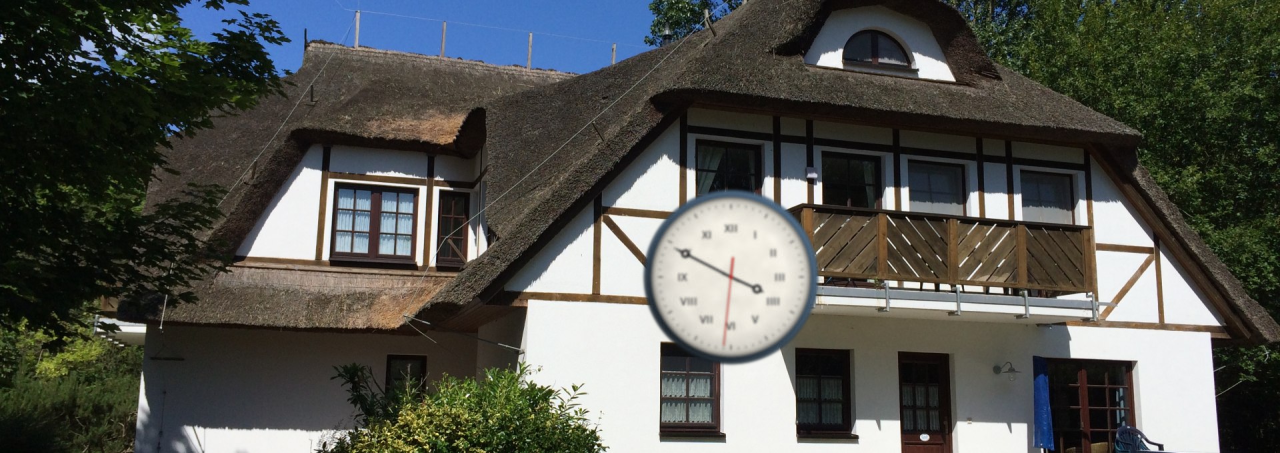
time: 3:49:31
